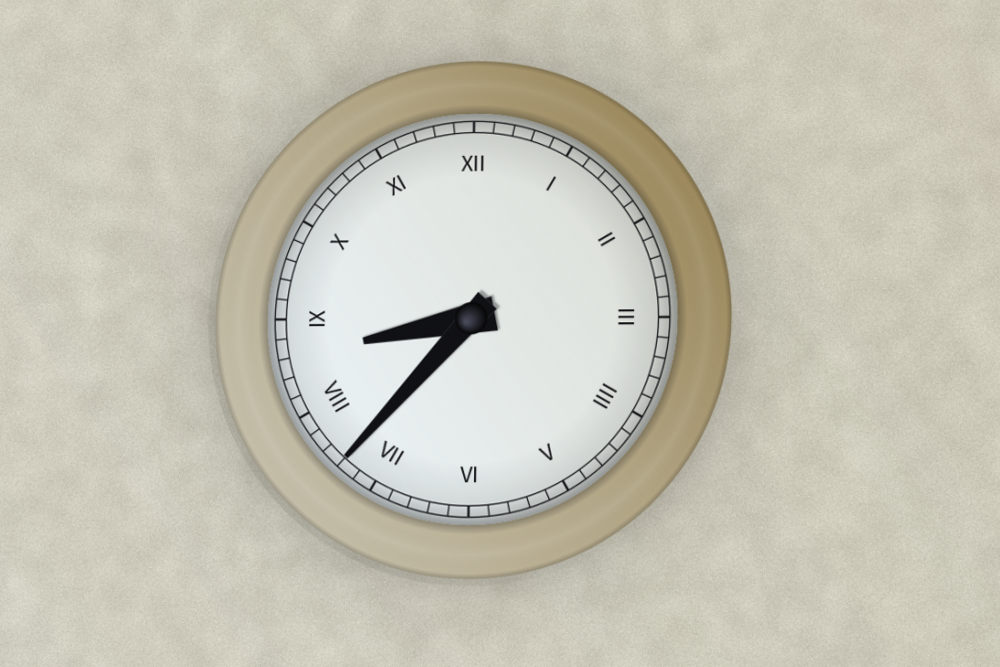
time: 8:37
